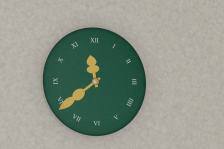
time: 11:39
